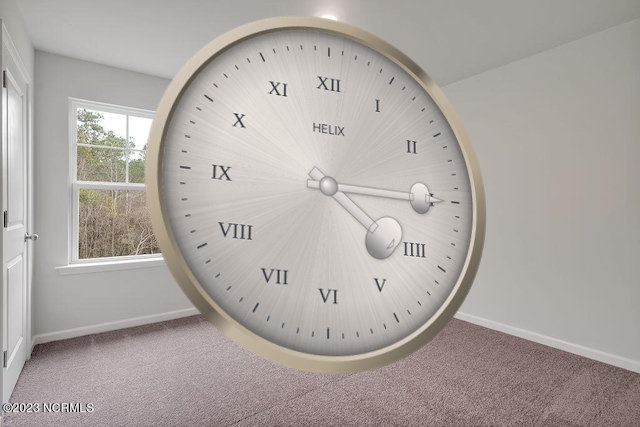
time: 4:15
